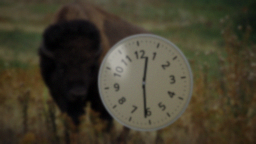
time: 12:31
